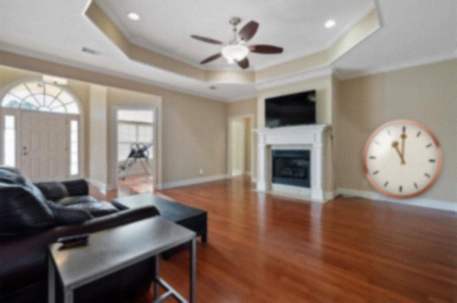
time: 11:00
